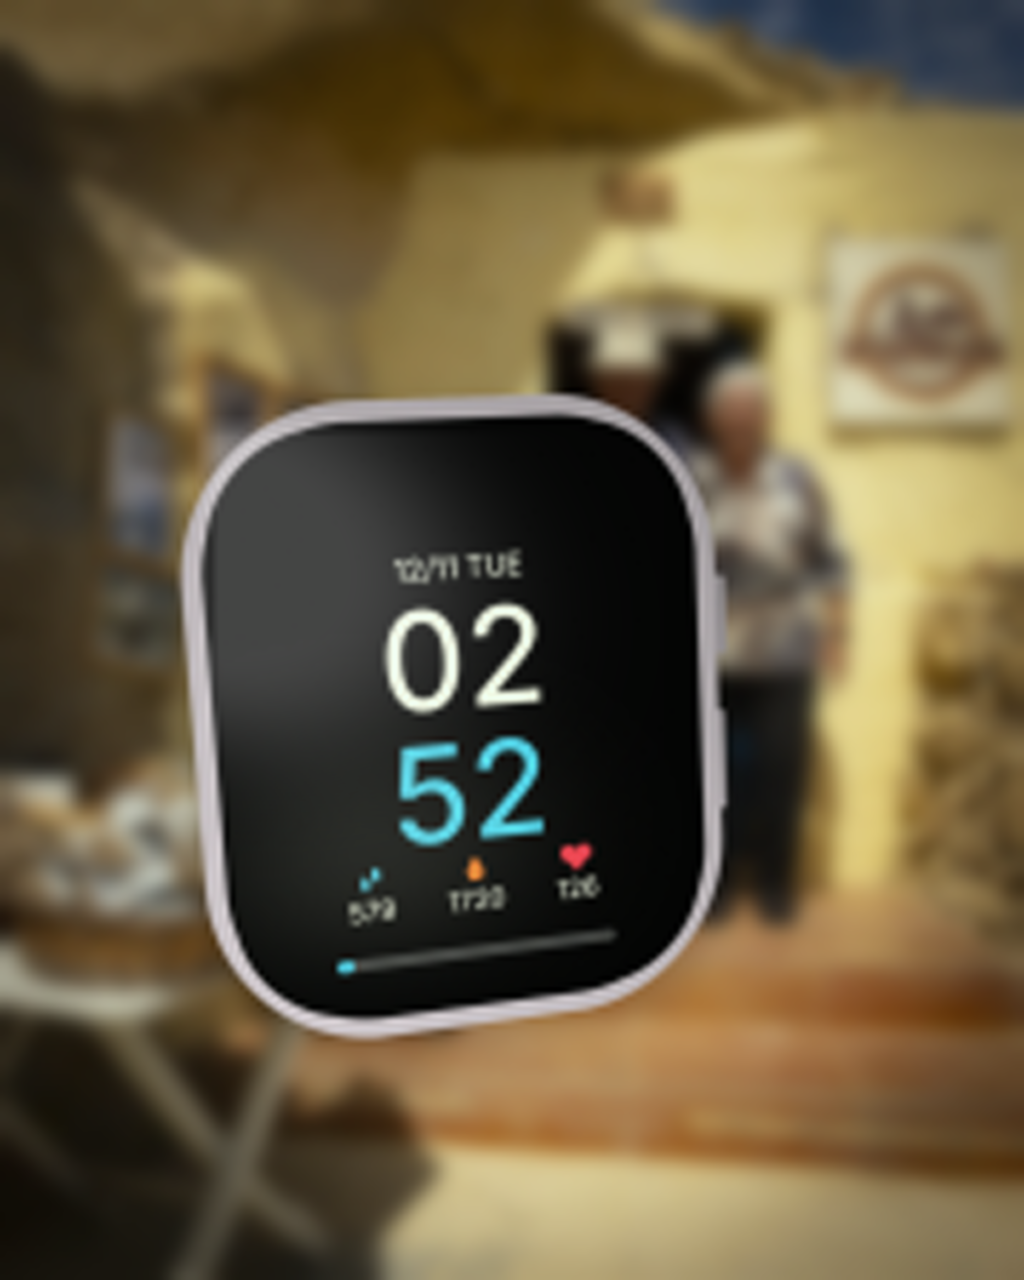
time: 2:52
